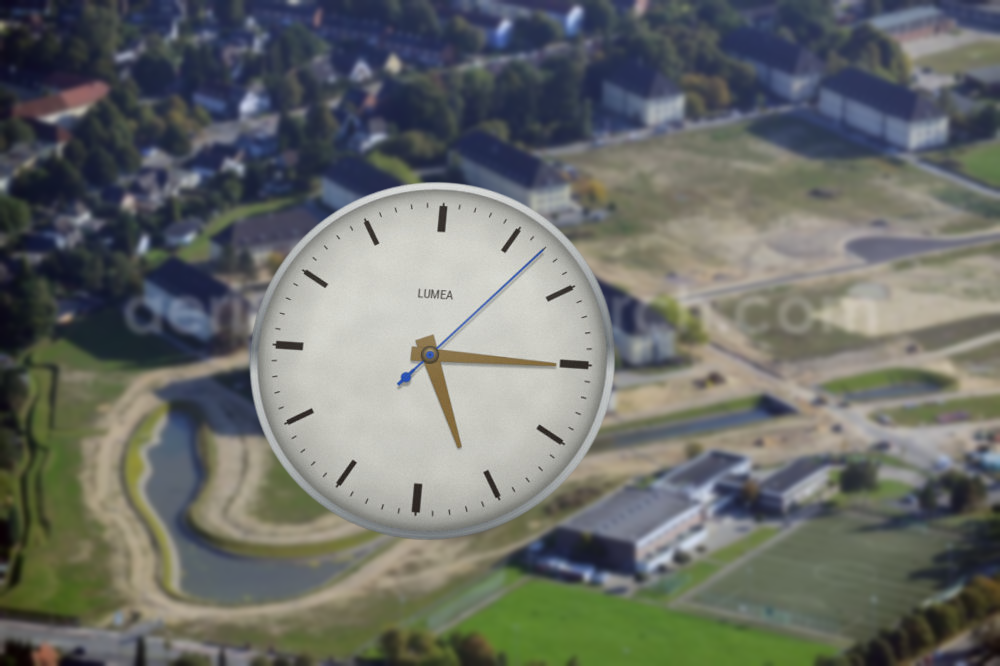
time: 5:15:07
